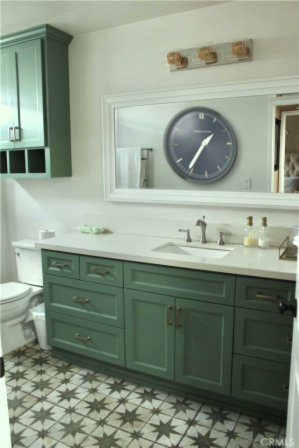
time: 1:36
